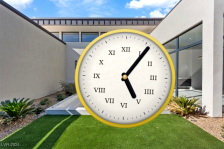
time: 5:06
